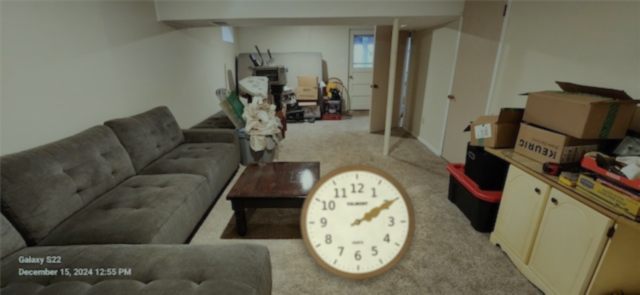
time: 2:10
